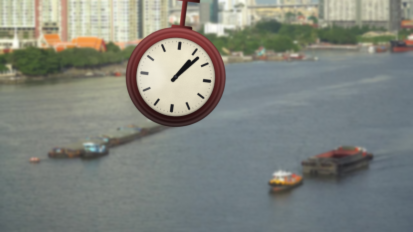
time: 1:07
